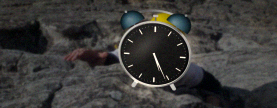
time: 5:26
